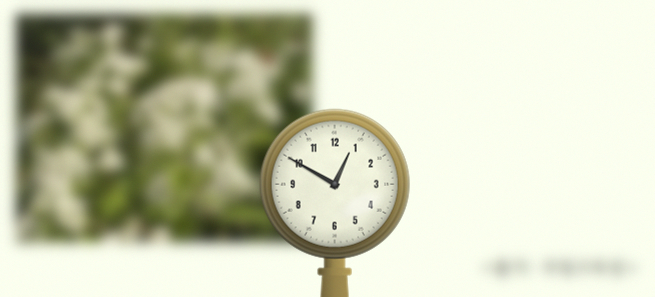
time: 12:50
